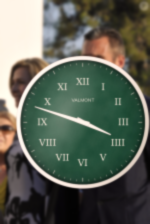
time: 3:48
